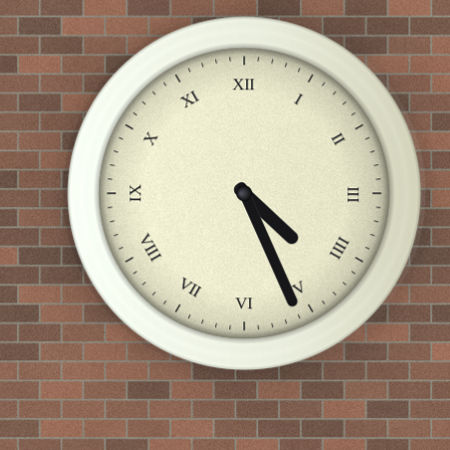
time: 4:26
